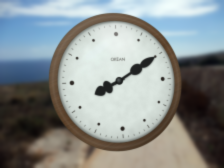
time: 8:10
